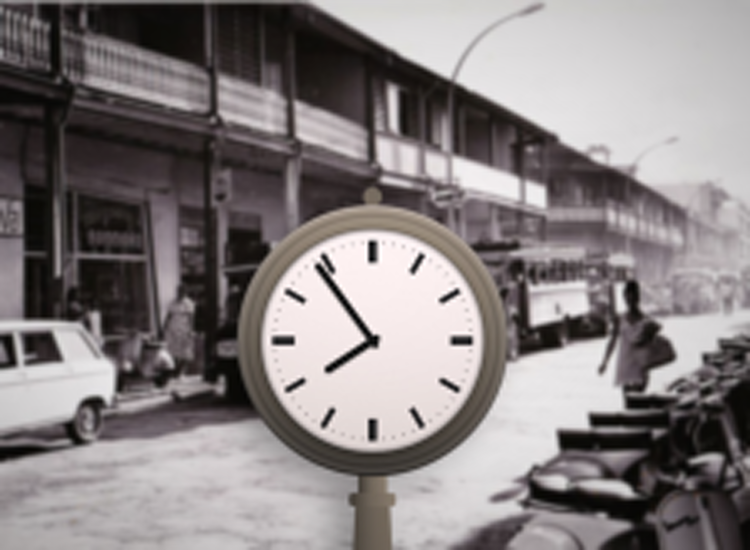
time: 7:54
